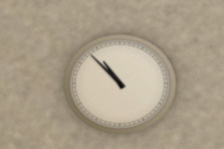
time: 10:53
